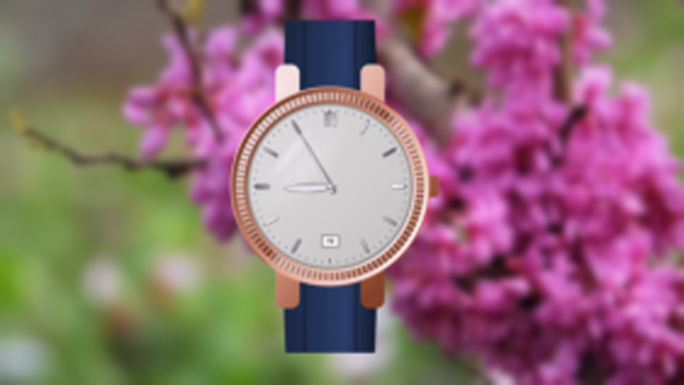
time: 8:55
